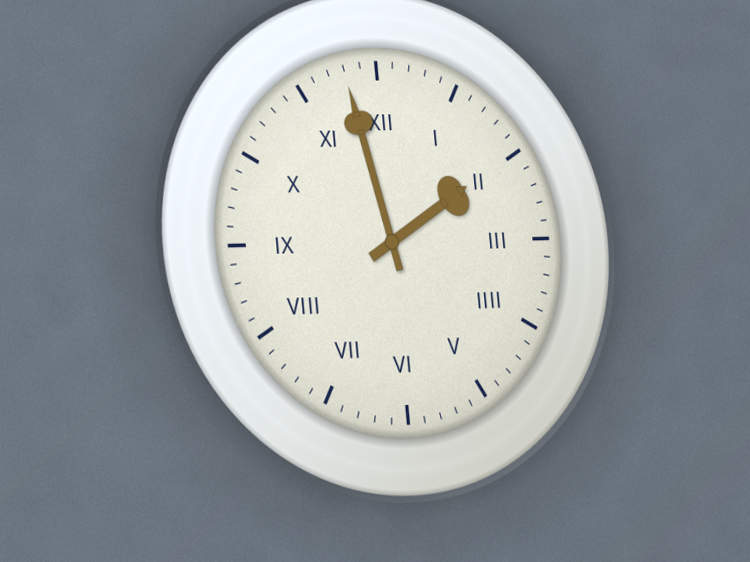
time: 1:58
